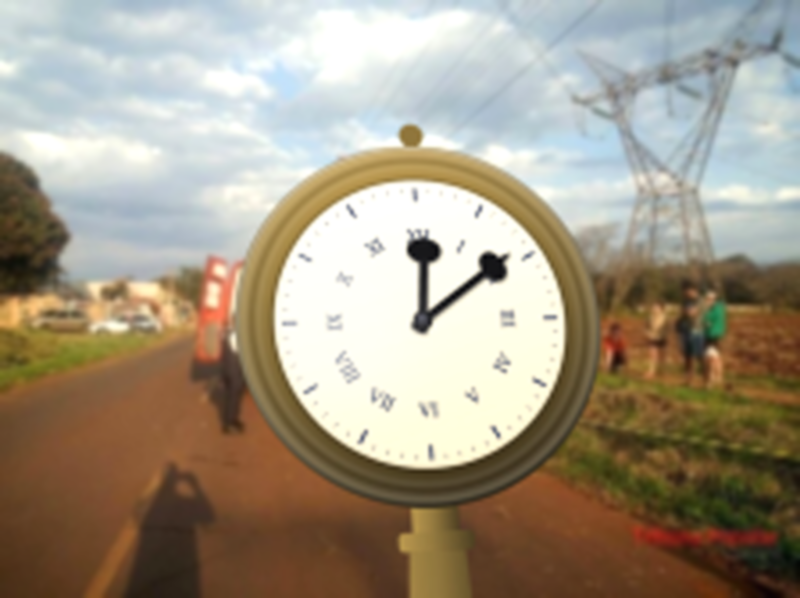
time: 12:09
